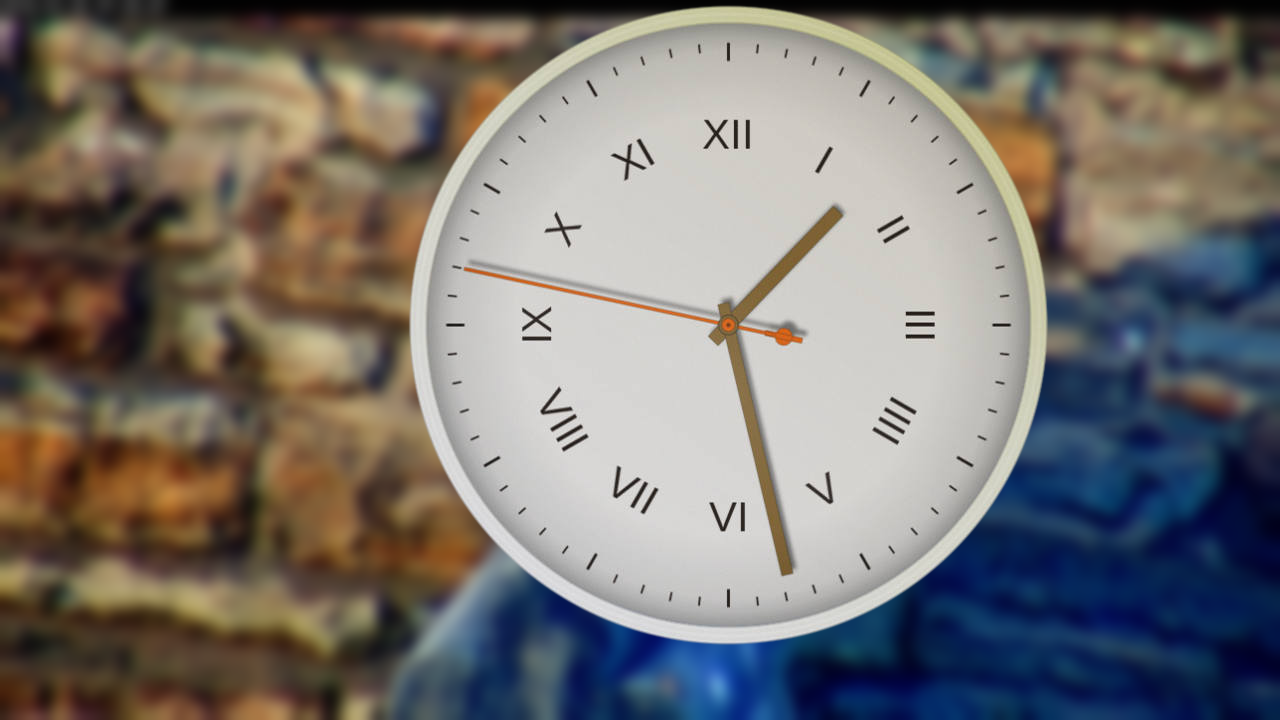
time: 1:27:47
